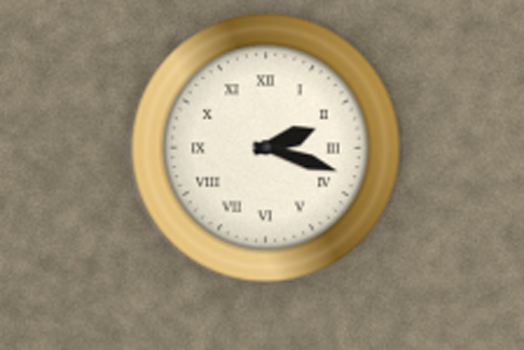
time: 2:18
